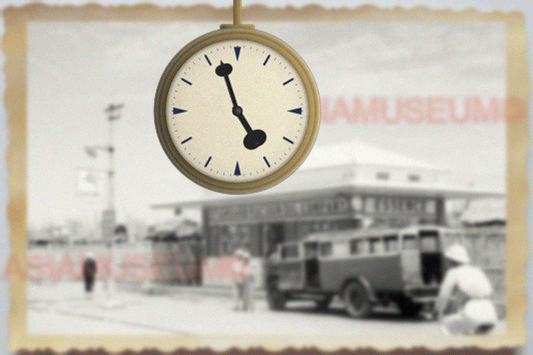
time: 4:57
